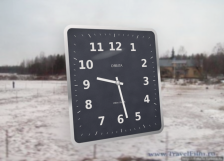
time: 9:28
